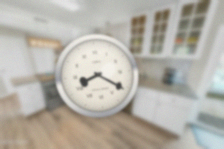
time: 8:21
